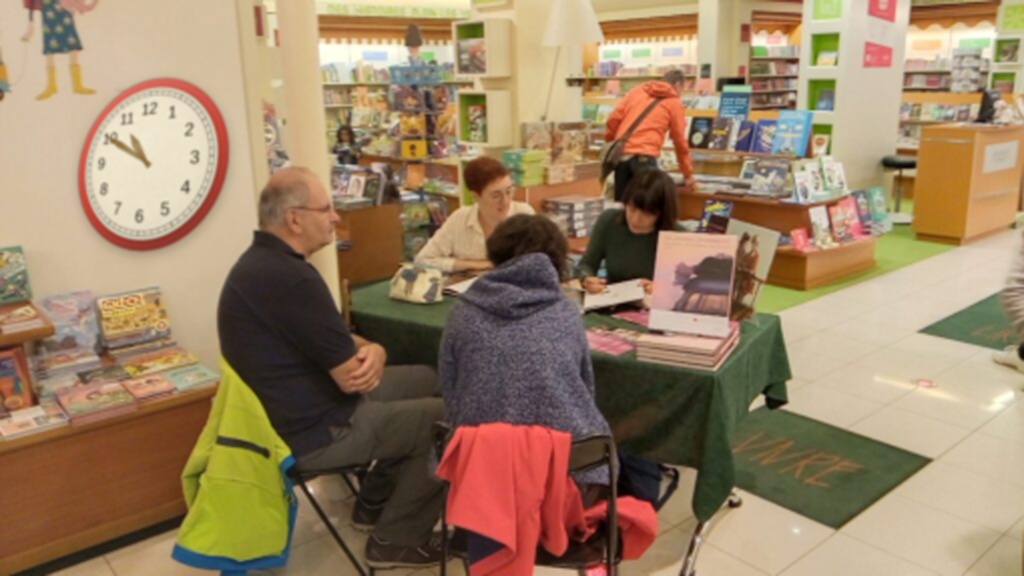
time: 10:50
